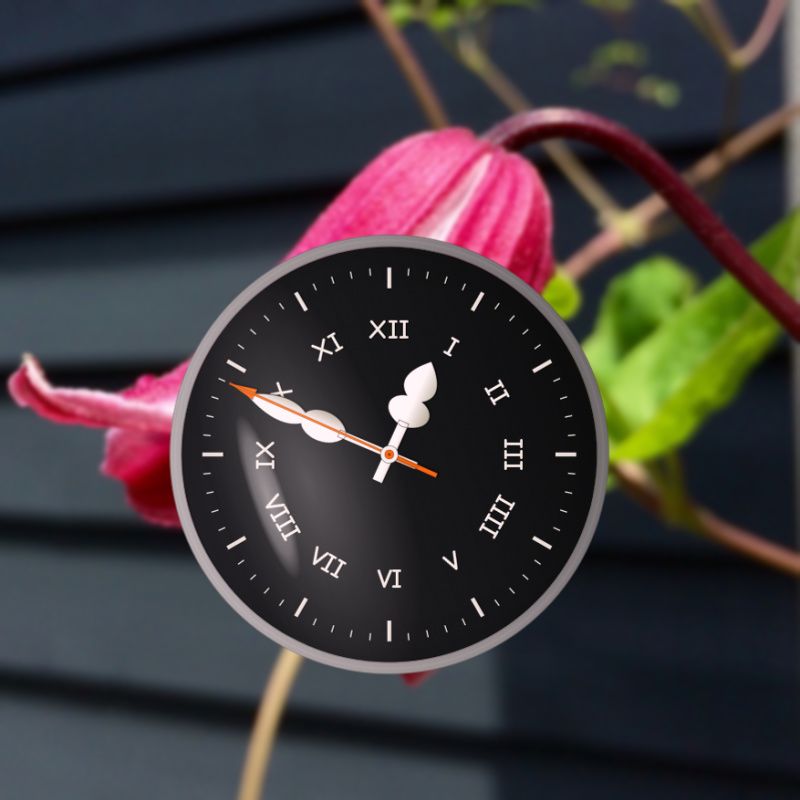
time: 12:48:49
